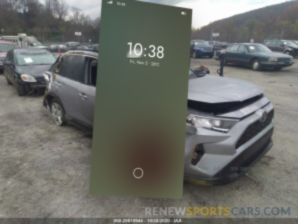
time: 10:38
